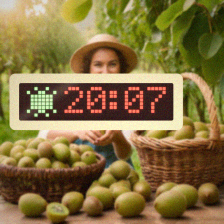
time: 20:07
